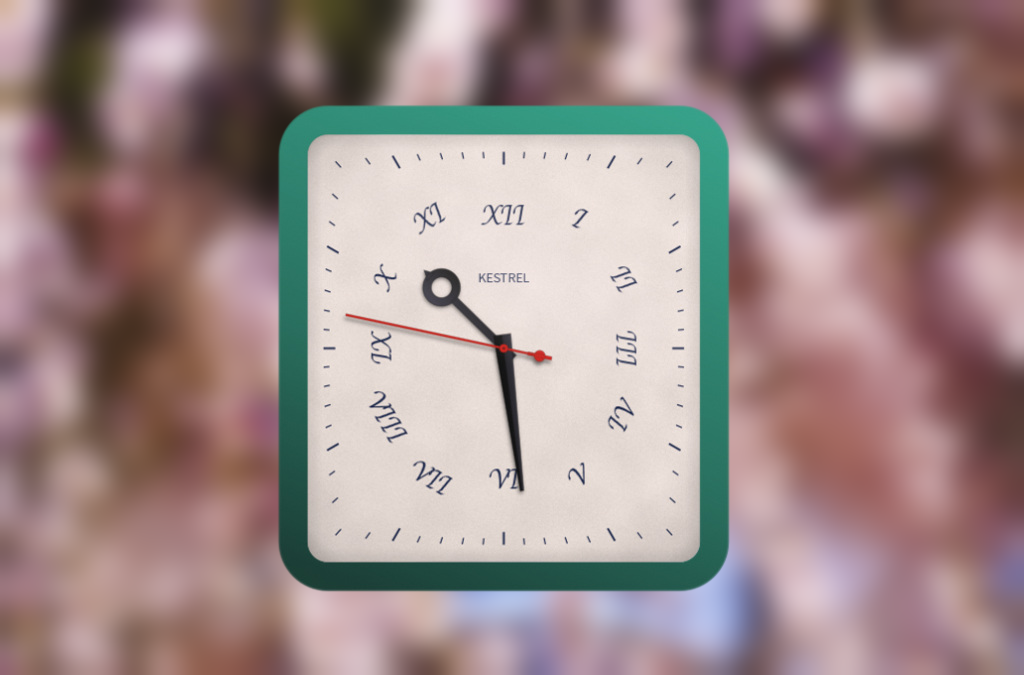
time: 10:28:47
